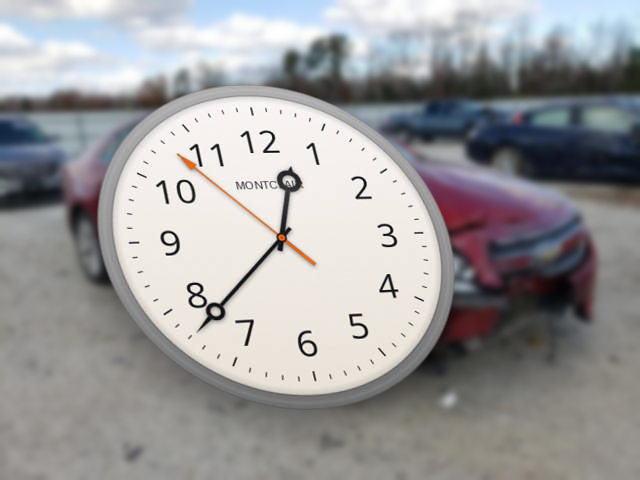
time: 12:37:53
